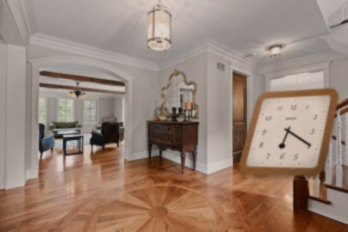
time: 6:20
